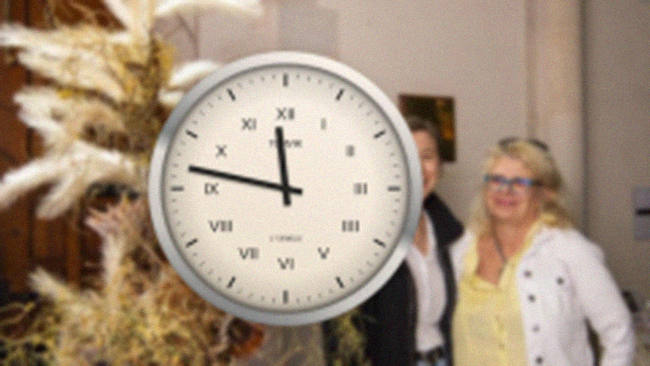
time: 11:47
